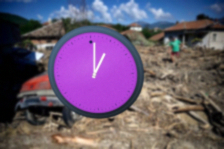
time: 1:01
